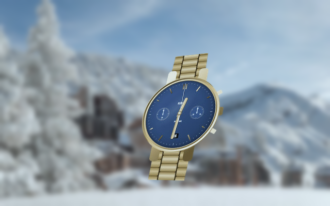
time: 12:31
